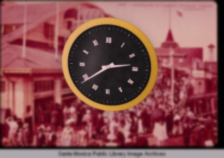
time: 2:39
